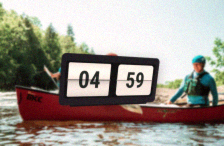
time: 4:59
